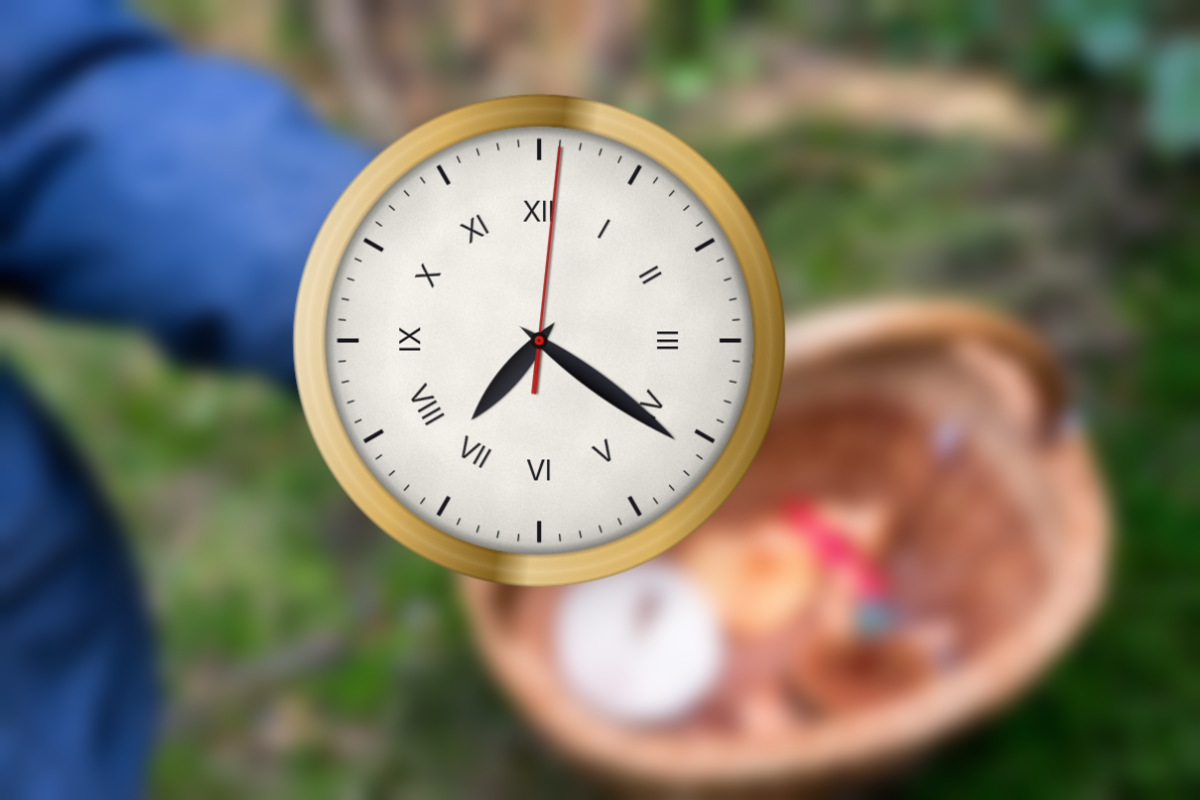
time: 7:21:01
